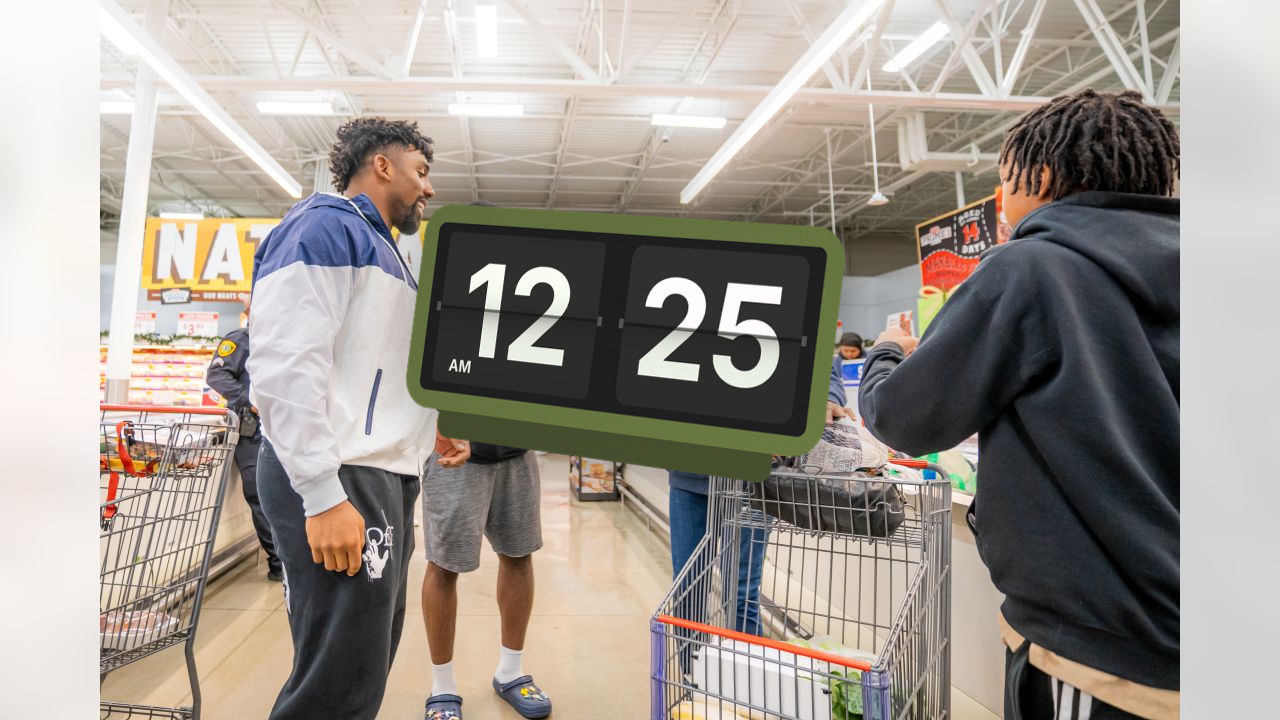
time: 12:25
